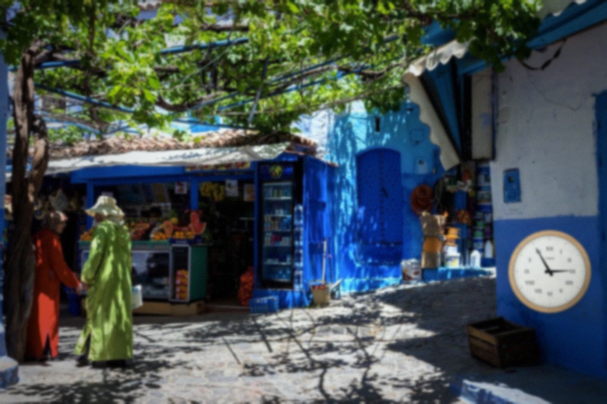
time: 2:55
